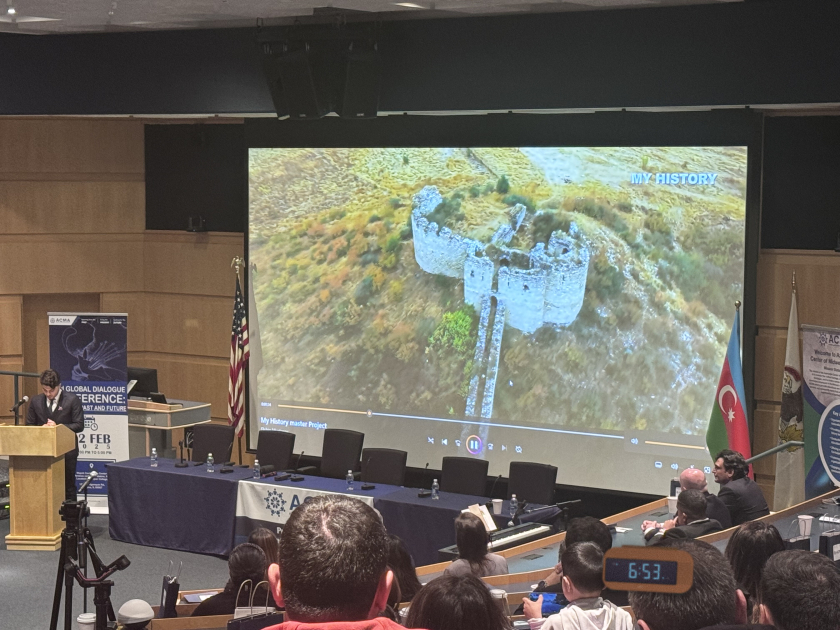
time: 6:53
